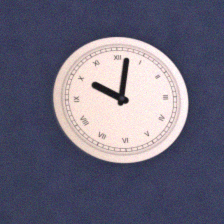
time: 10:02
